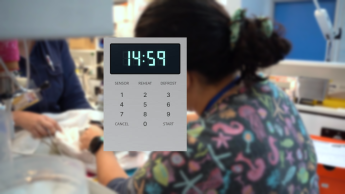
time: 14:59
